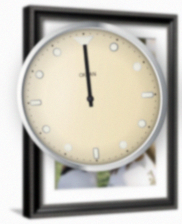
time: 12:00
